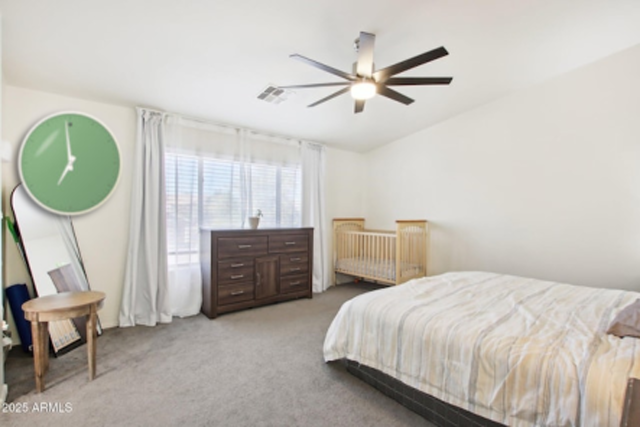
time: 6:59
